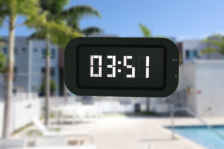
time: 3:51
